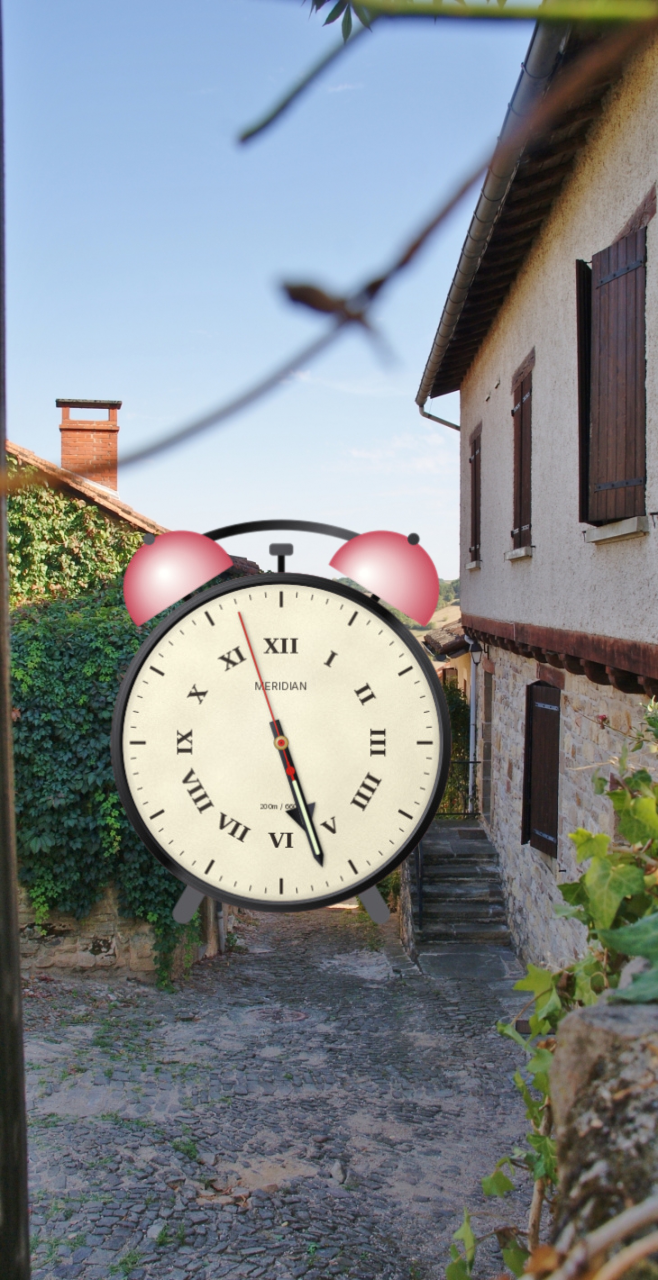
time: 5:26:57
